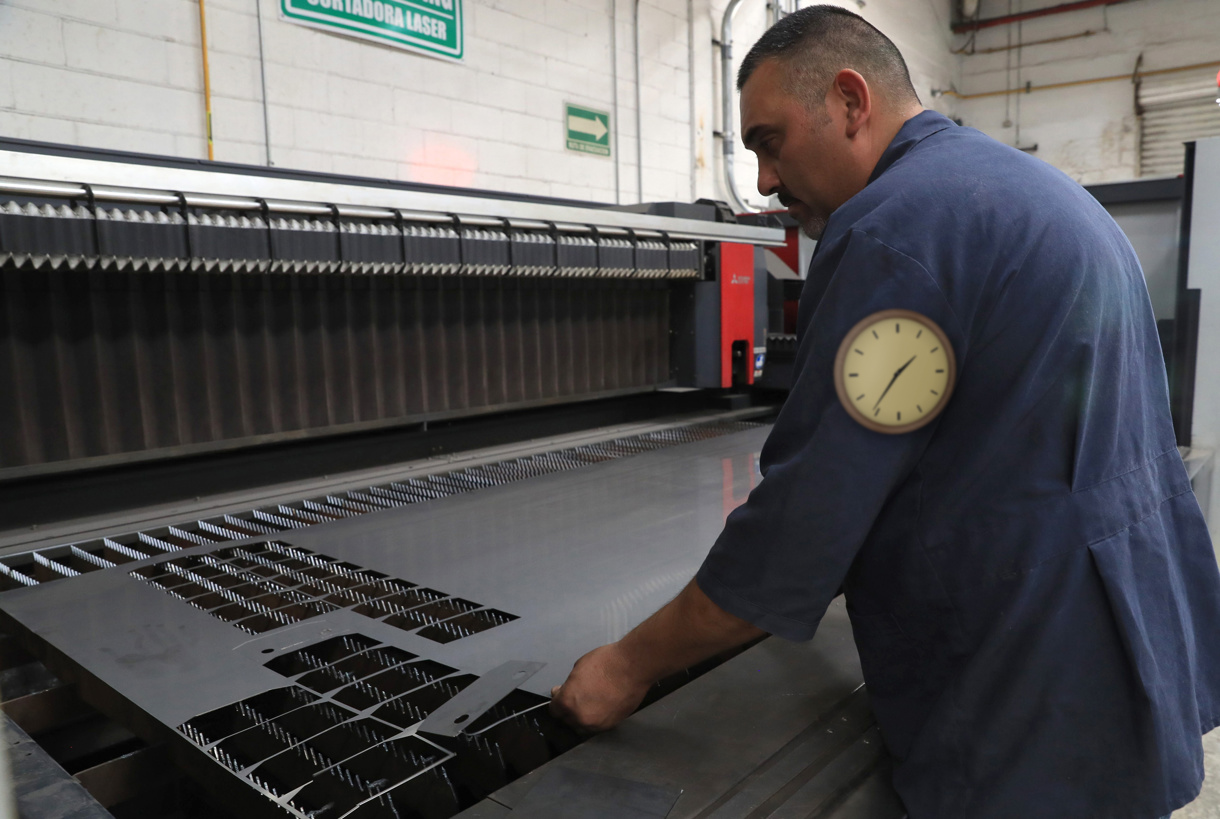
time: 1:36
